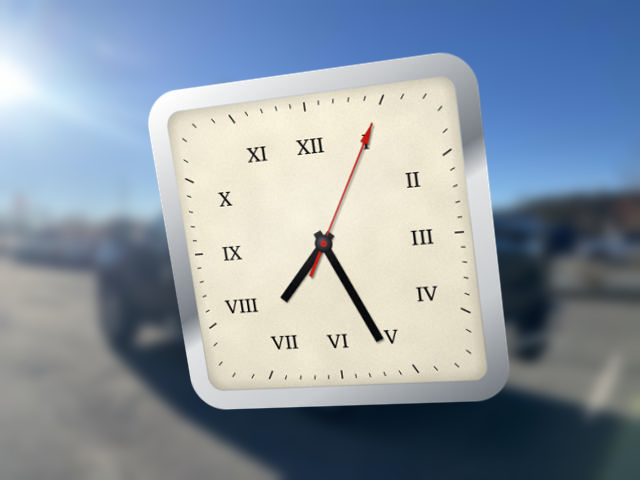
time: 7:26:05
